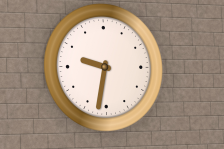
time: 9:32
